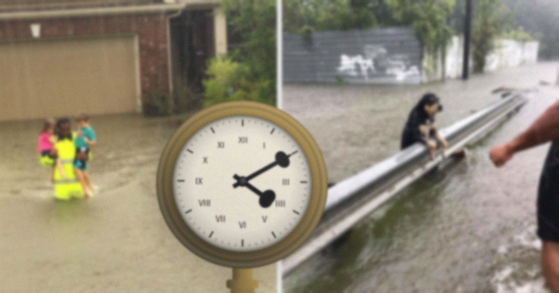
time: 4:10
